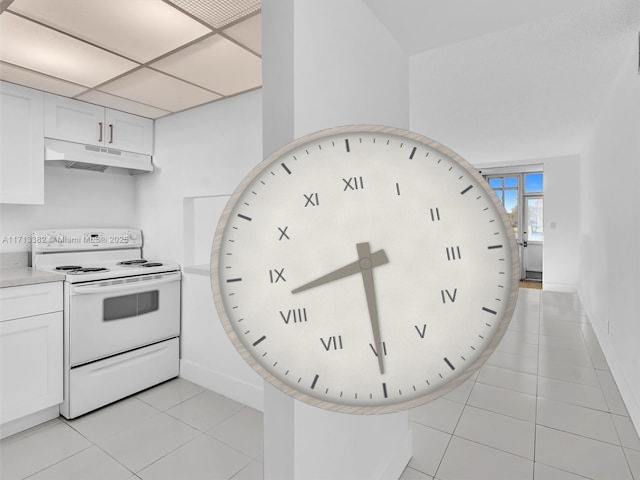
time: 8:30
